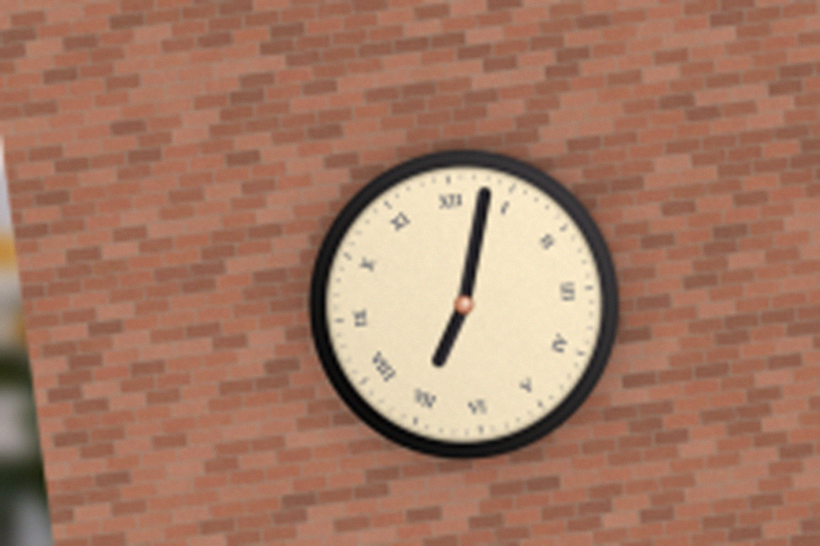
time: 7:03
